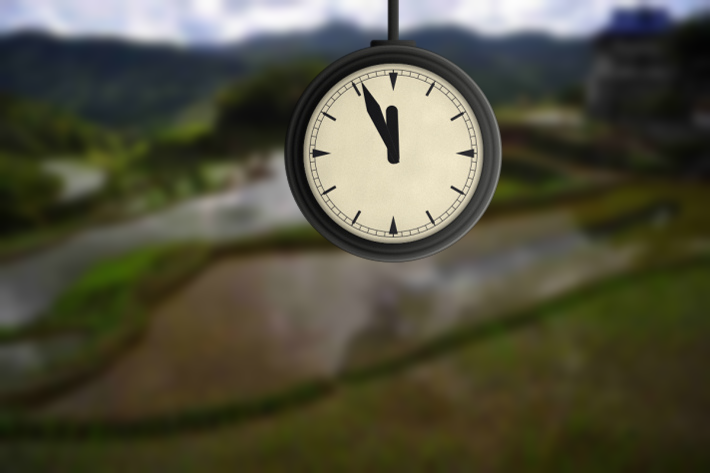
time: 11:56
